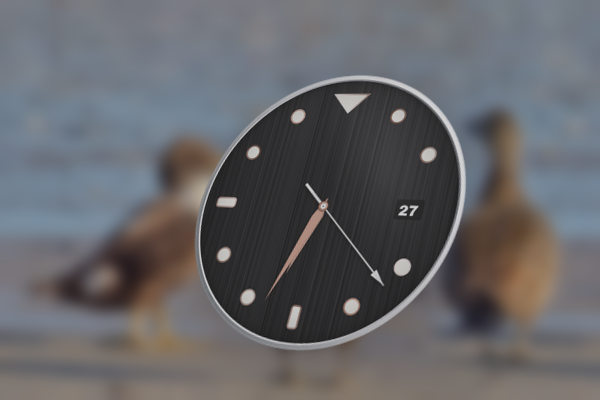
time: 6:33:22
